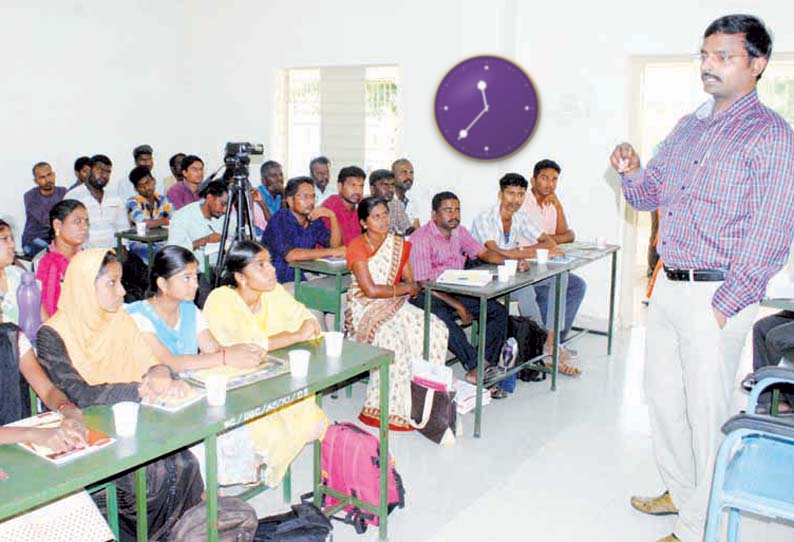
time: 11:37
